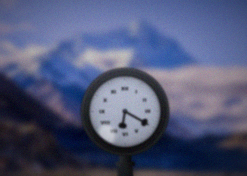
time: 6:20
